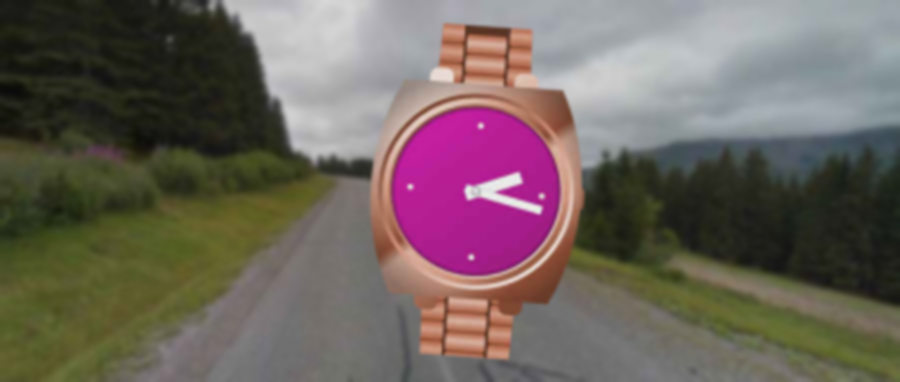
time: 2:17
